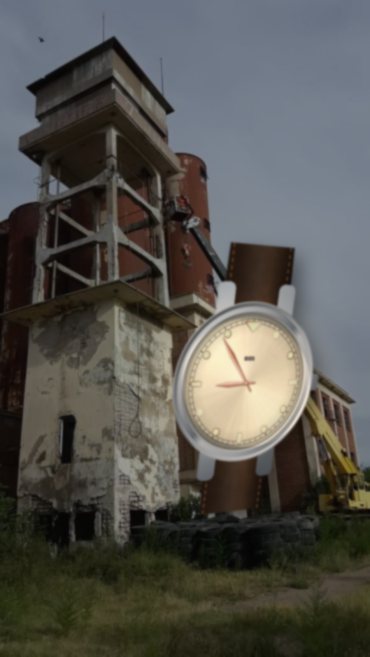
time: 8:54
